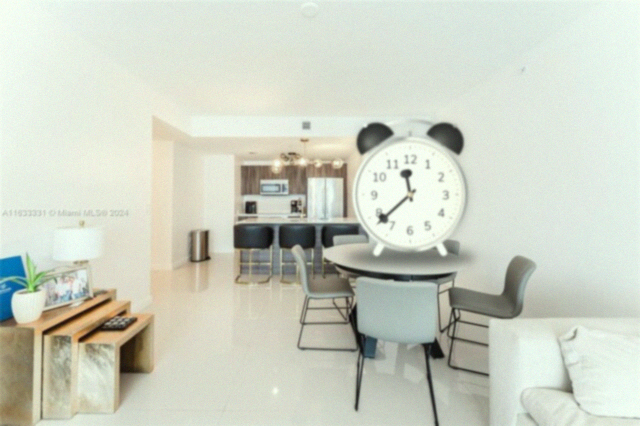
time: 11:38
